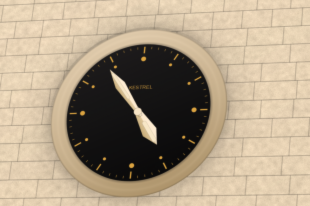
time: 4:54
